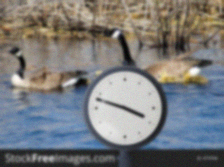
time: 3:48
